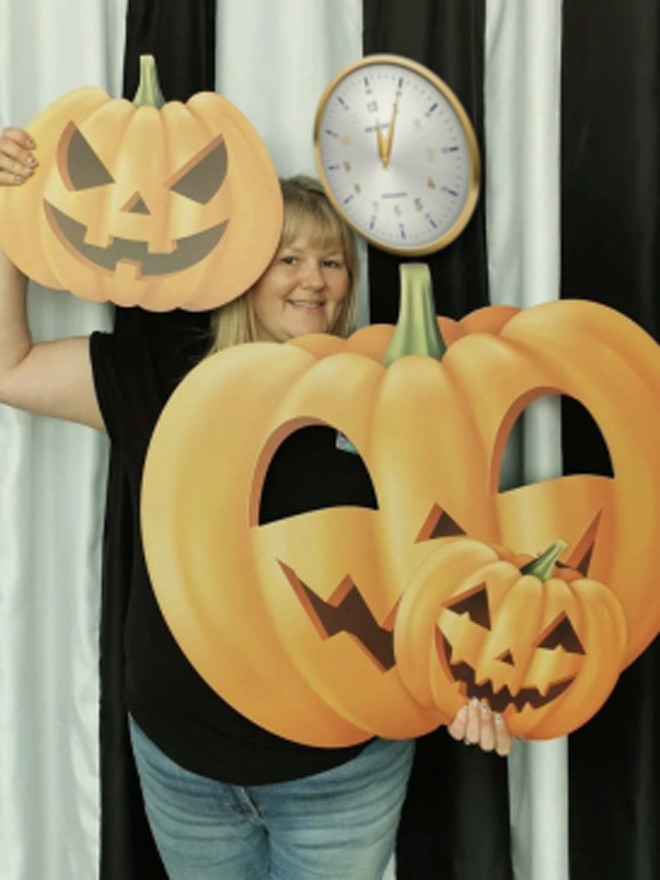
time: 12:05
